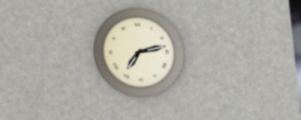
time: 7:13
